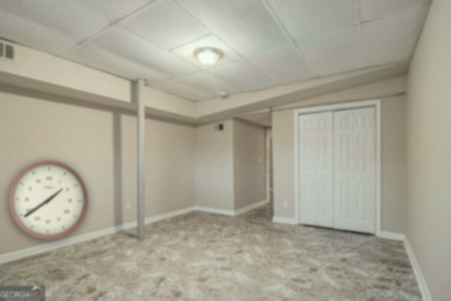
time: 1:39
